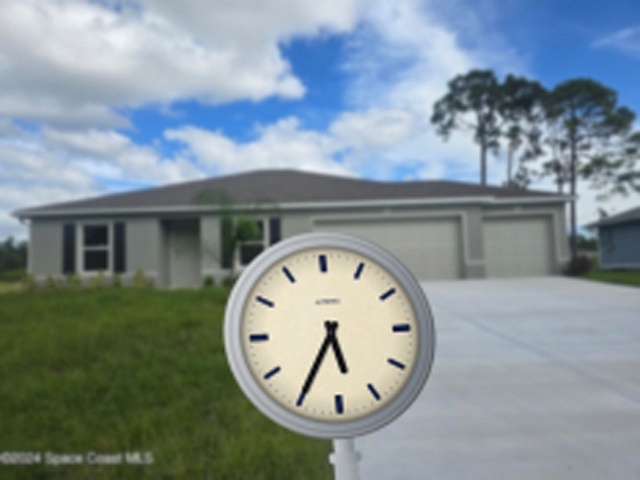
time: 5:35
